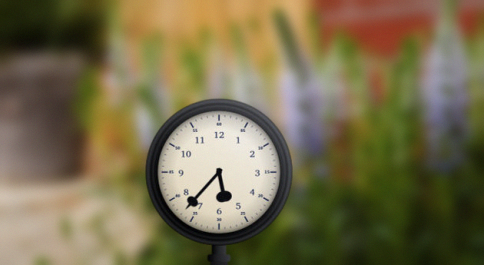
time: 5:37
